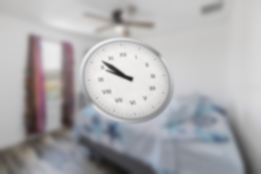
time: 9:52
